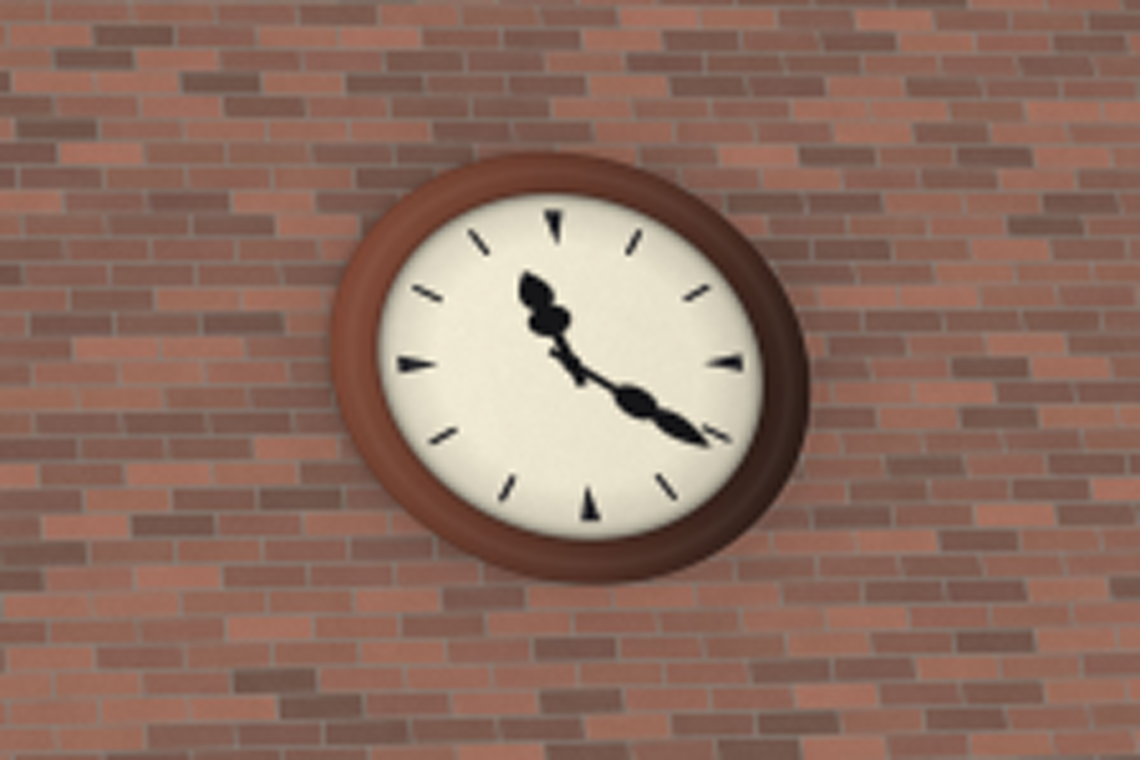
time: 11:21
